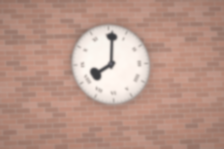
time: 8:01
